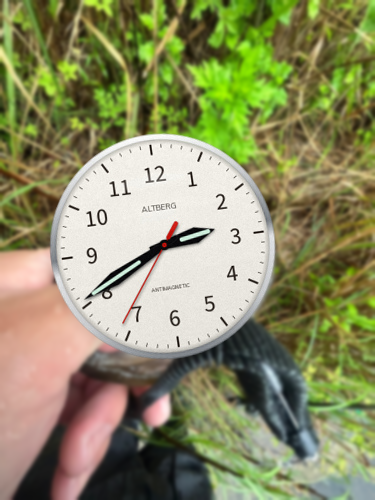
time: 2:40:36
